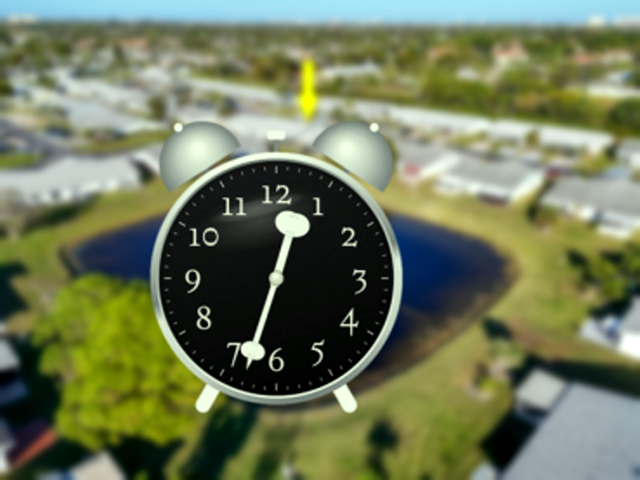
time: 12:33
